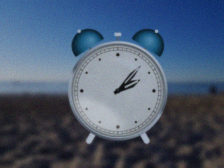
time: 2:07
